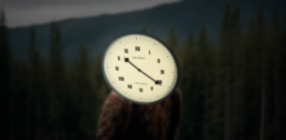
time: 10:21
